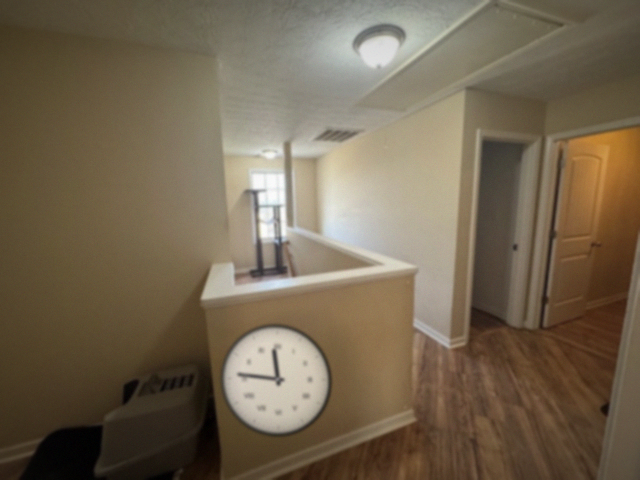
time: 11:46
